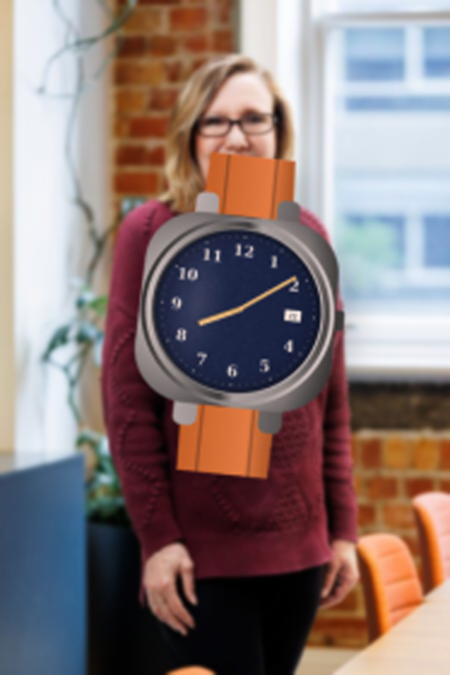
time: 8:09
